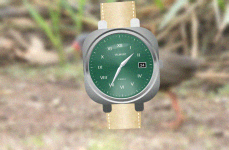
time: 1:35
